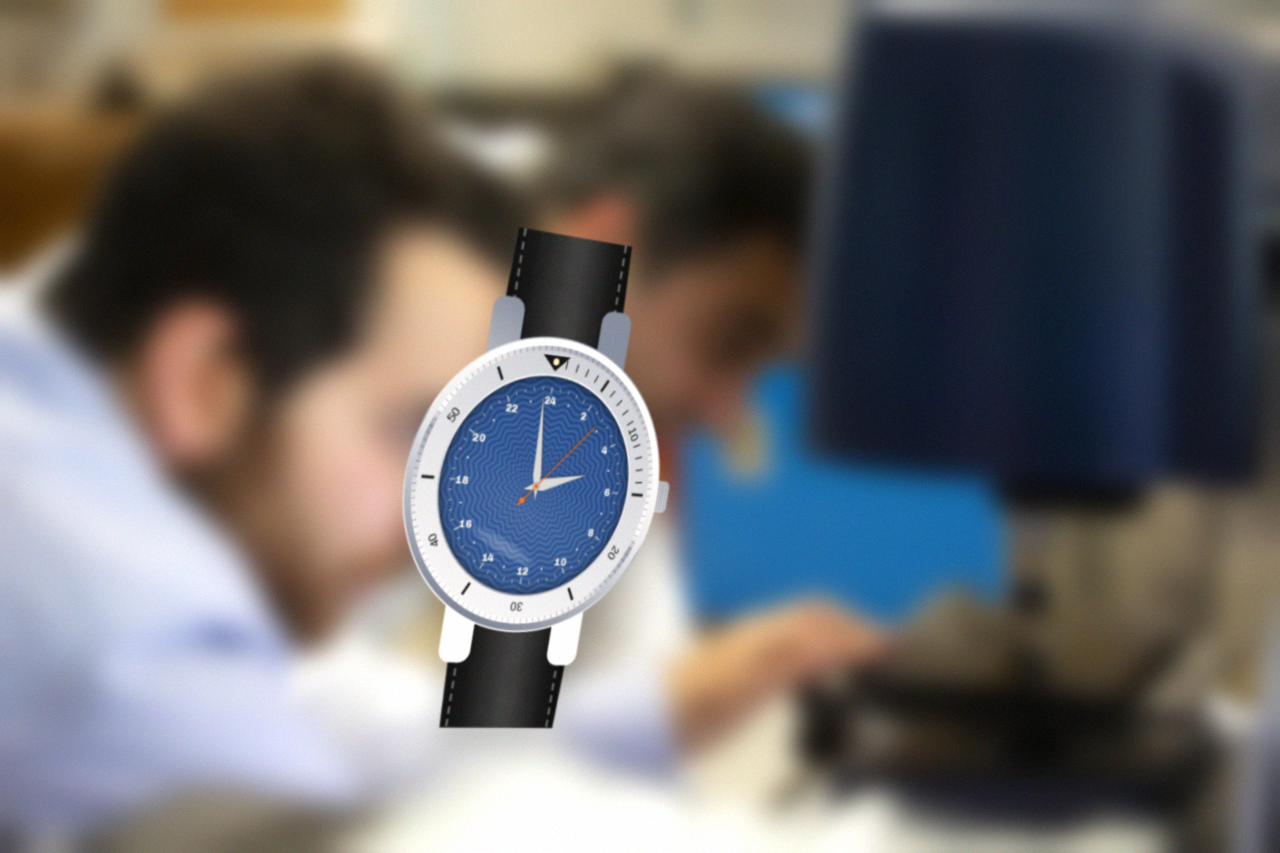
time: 4:59:07
